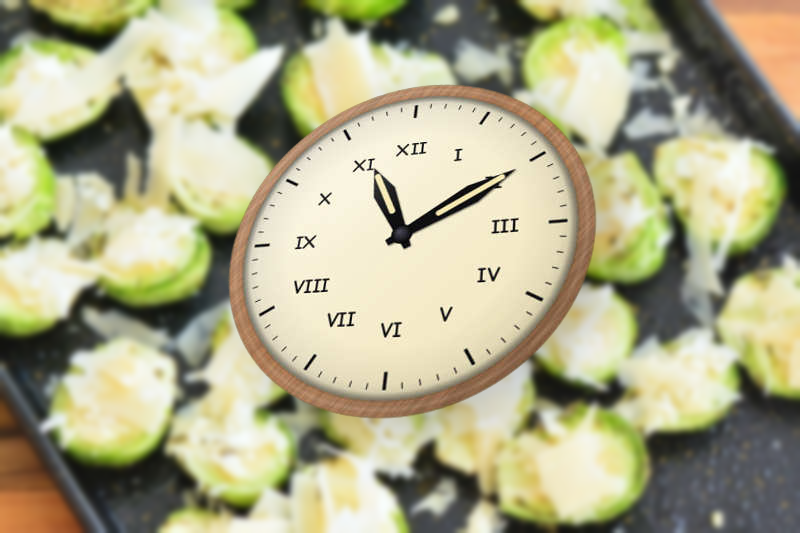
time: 11:10
